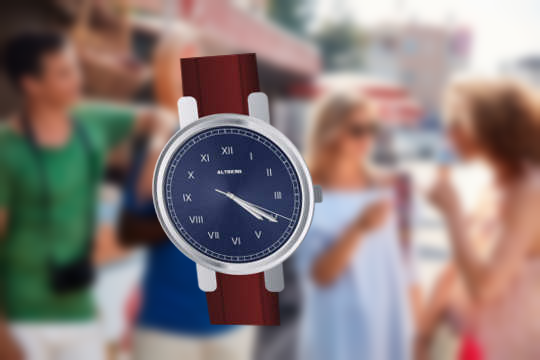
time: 4:20:19
